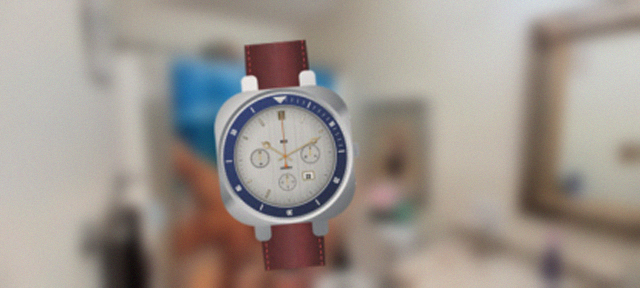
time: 10:11
